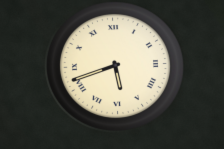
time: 5:42
